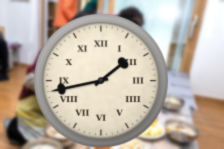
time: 1:43
